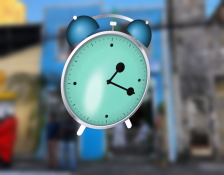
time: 1:19
